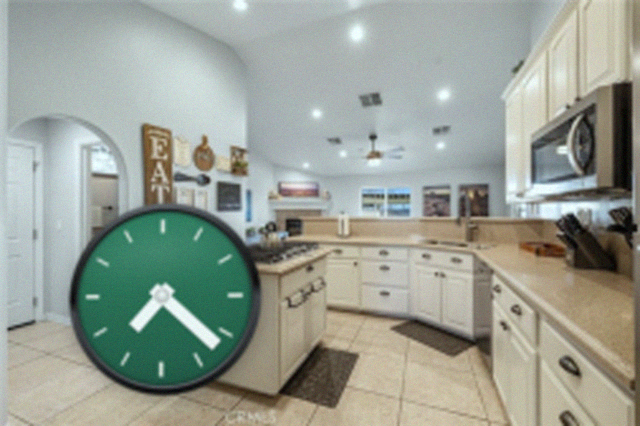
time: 7:22
